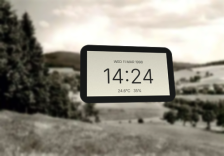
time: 14:24
